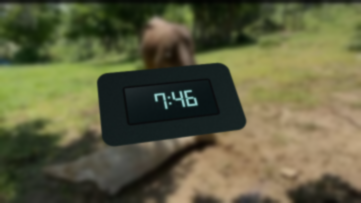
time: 7:46
